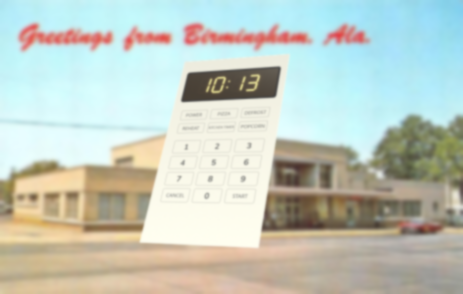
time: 10:13
